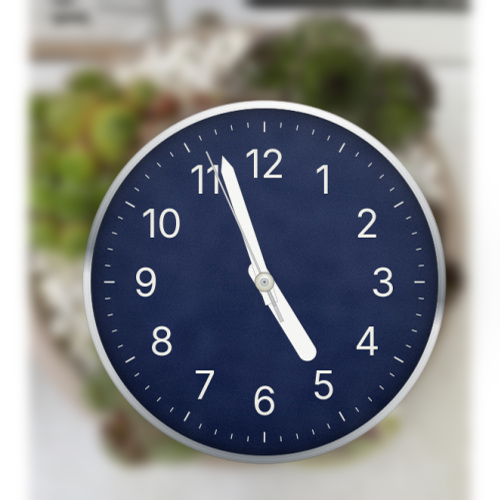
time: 4:56:56
